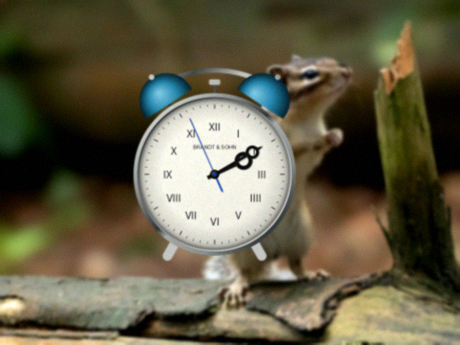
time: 2:09:56
